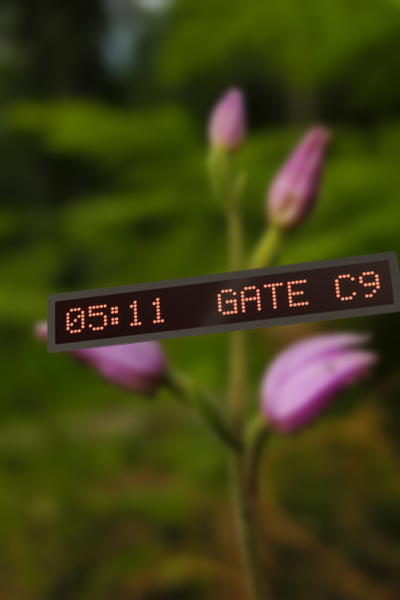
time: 5:11
